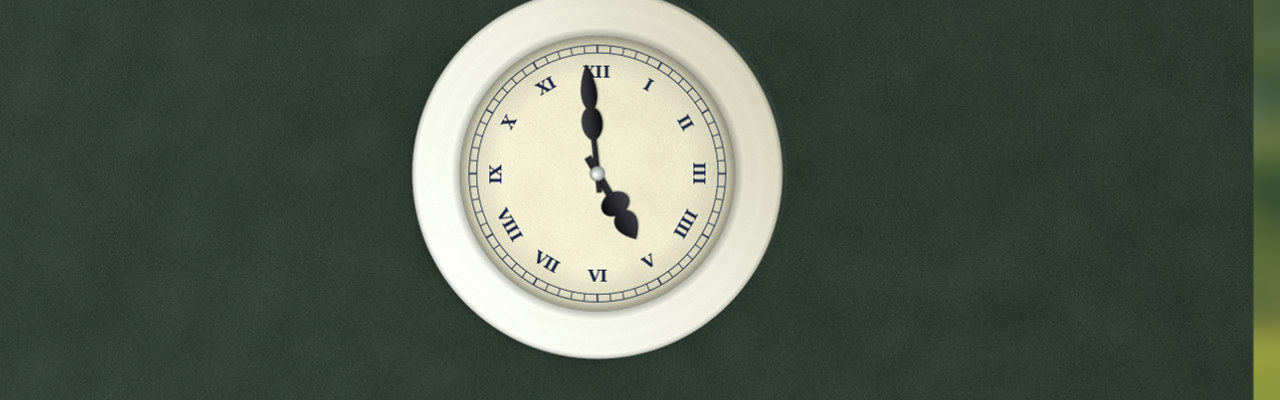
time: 4:59
